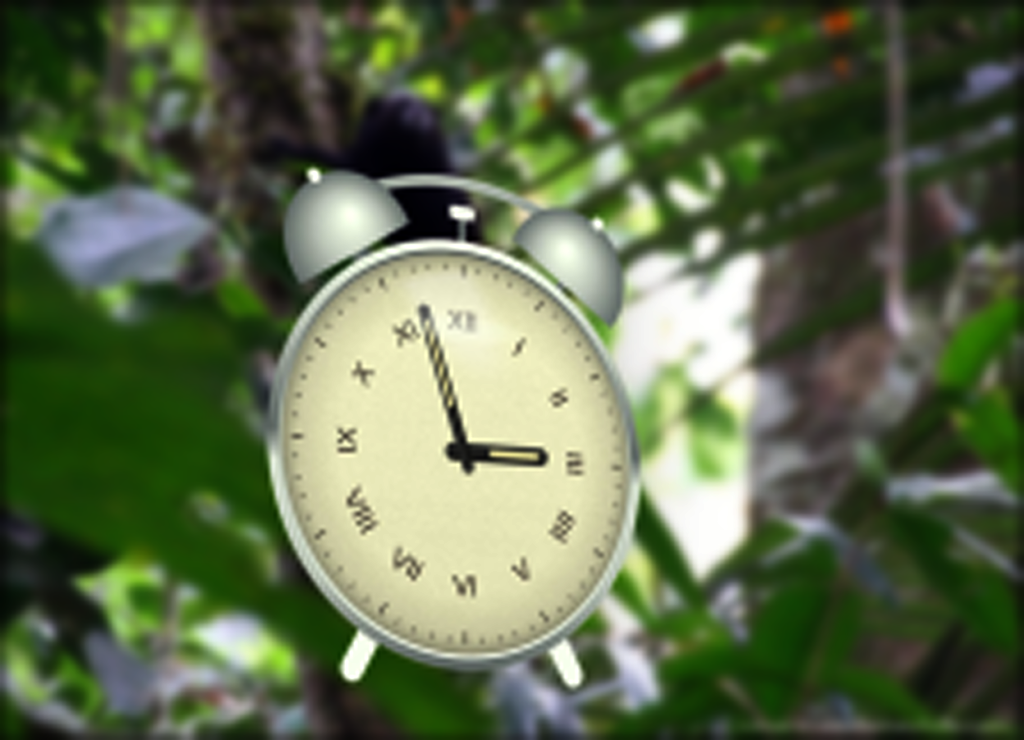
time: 2:57
